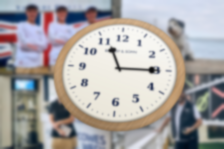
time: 11:15
